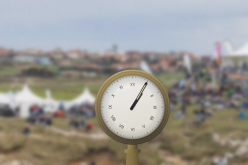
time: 1:05
